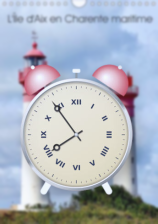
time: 7:54
